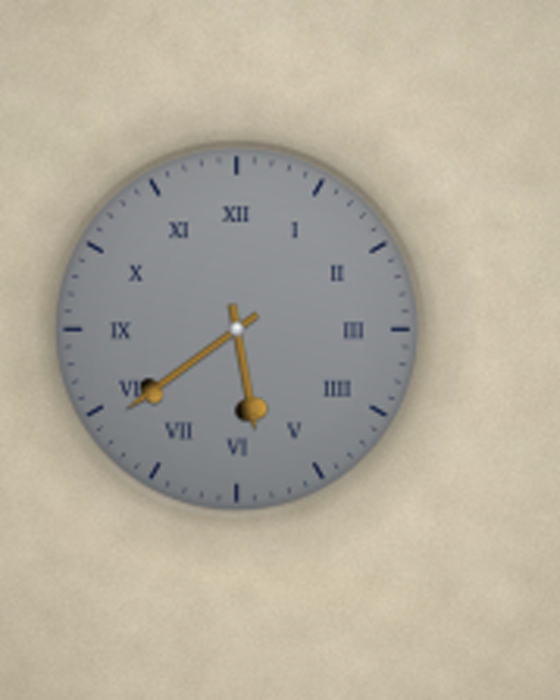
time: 5:39
